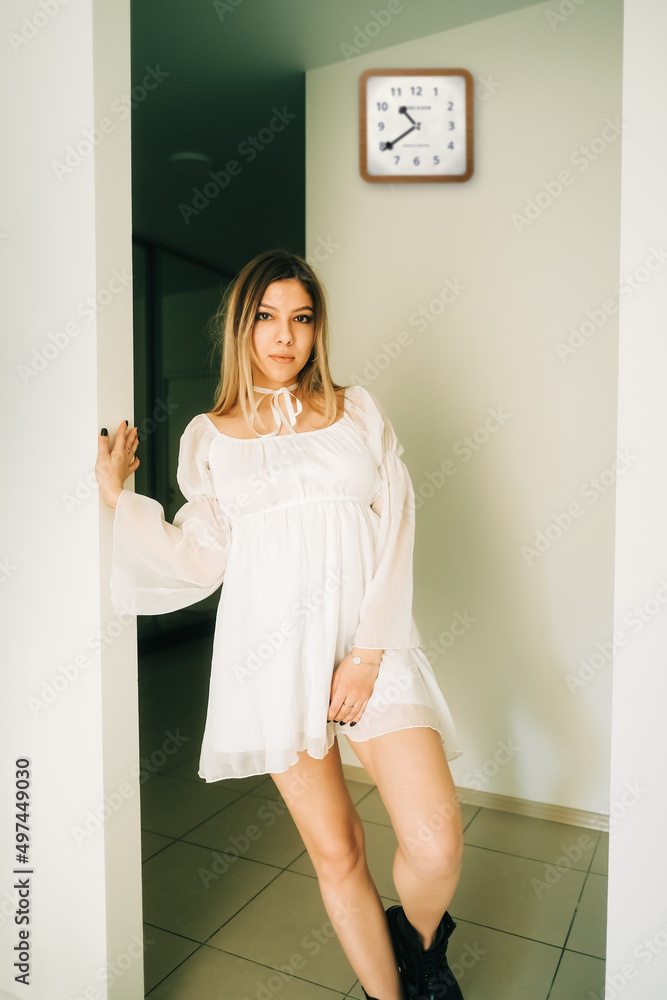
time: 10:39
